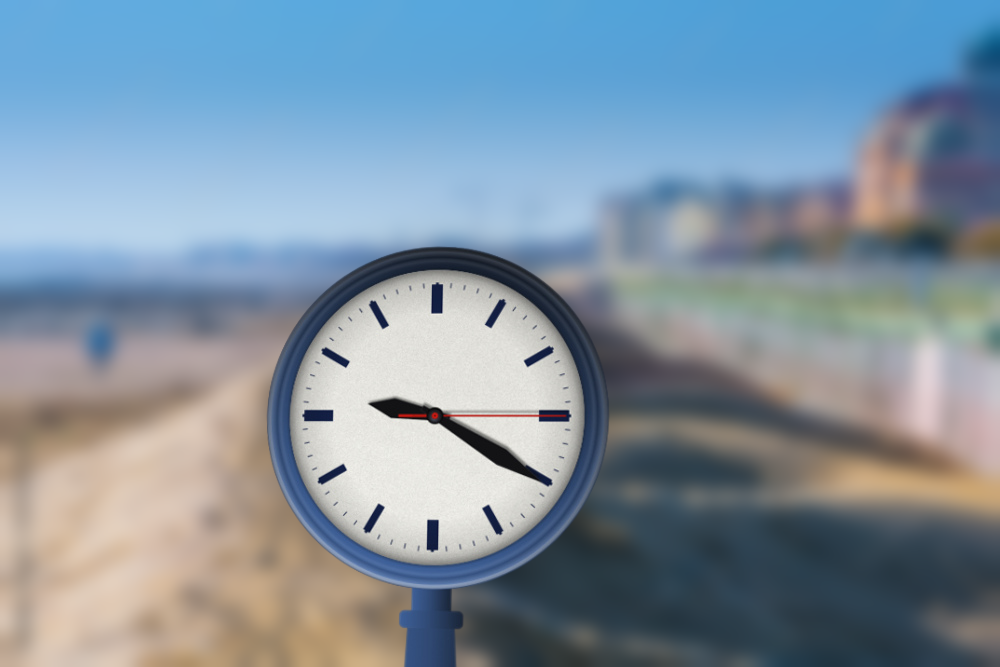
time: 9:20:15
